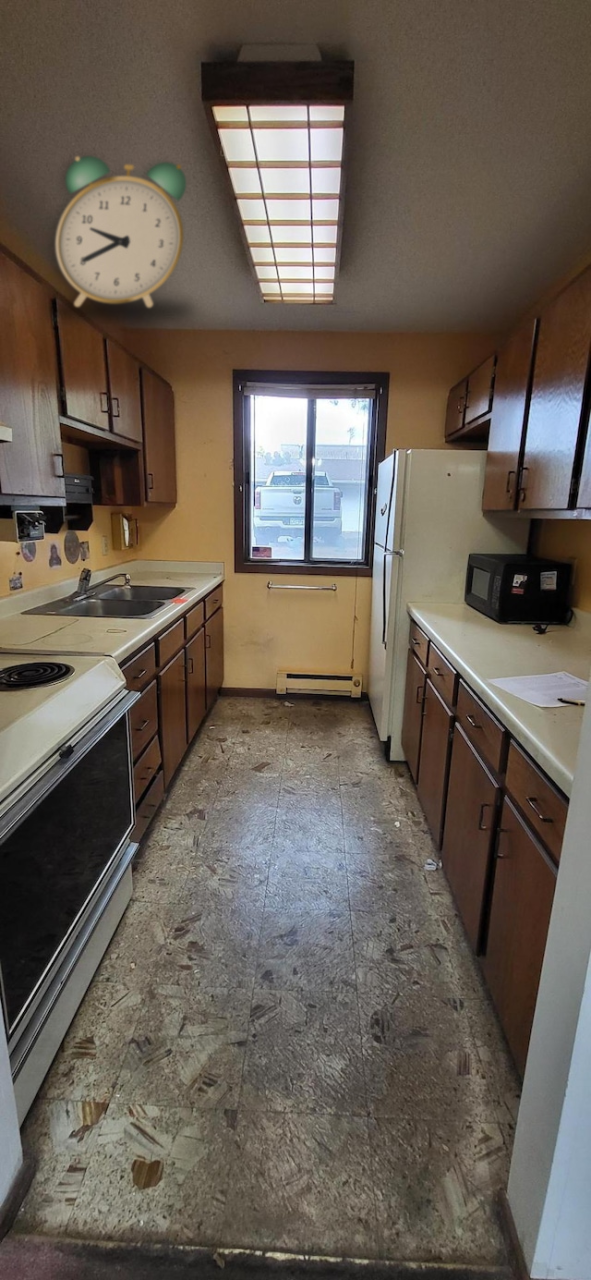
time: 9:40
